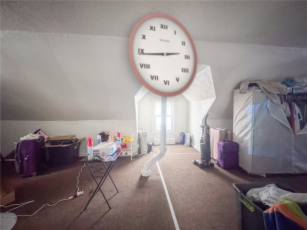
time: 2:44
